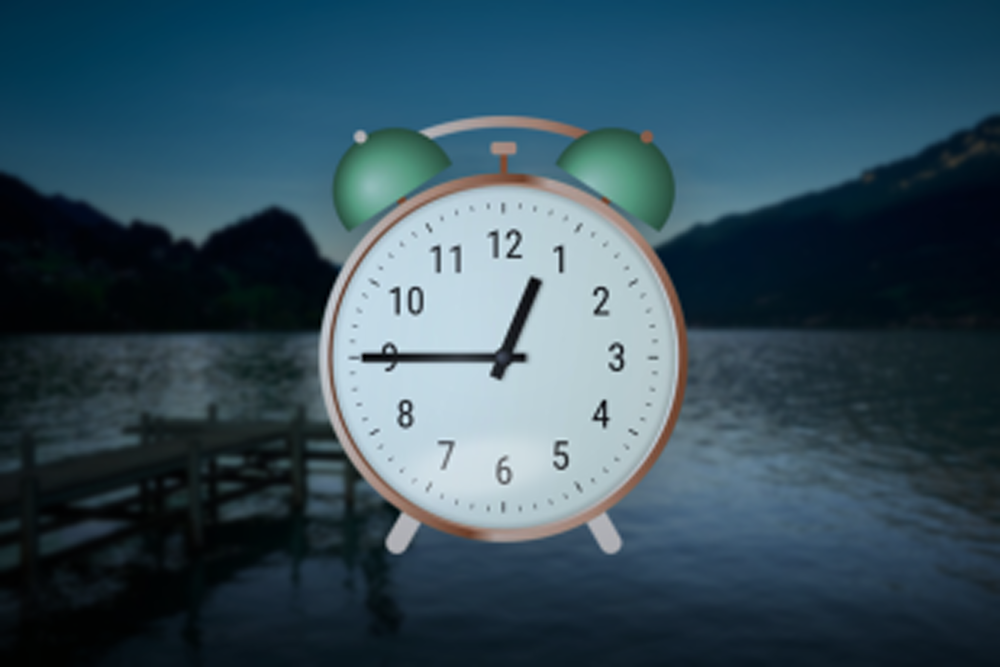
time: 12:45
